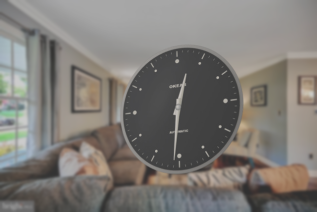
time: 12:31
